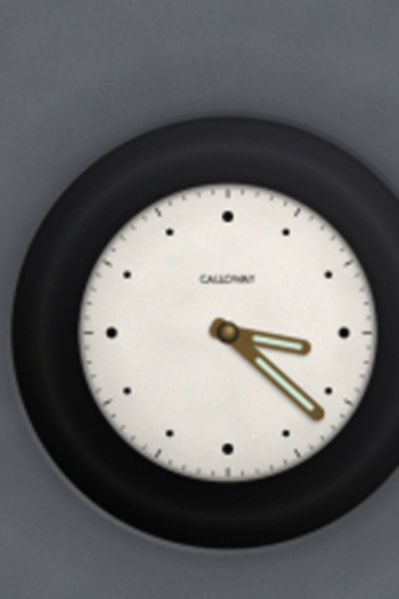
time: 3:22
